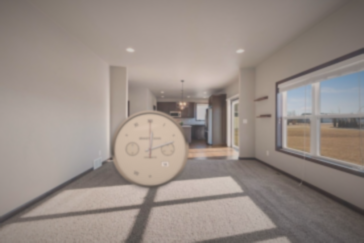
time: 12:12
